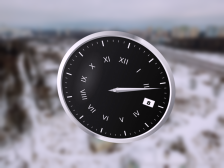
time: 2:11
